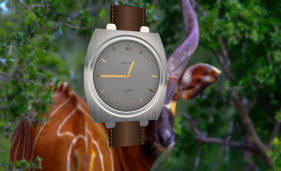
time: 12:45
